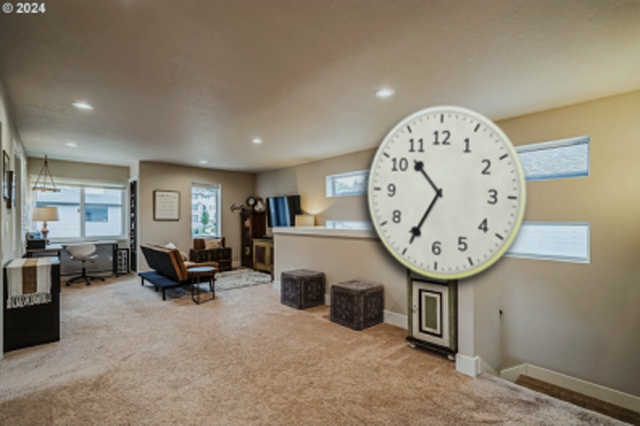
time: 10:35
